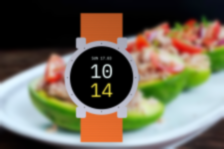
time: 10:14
